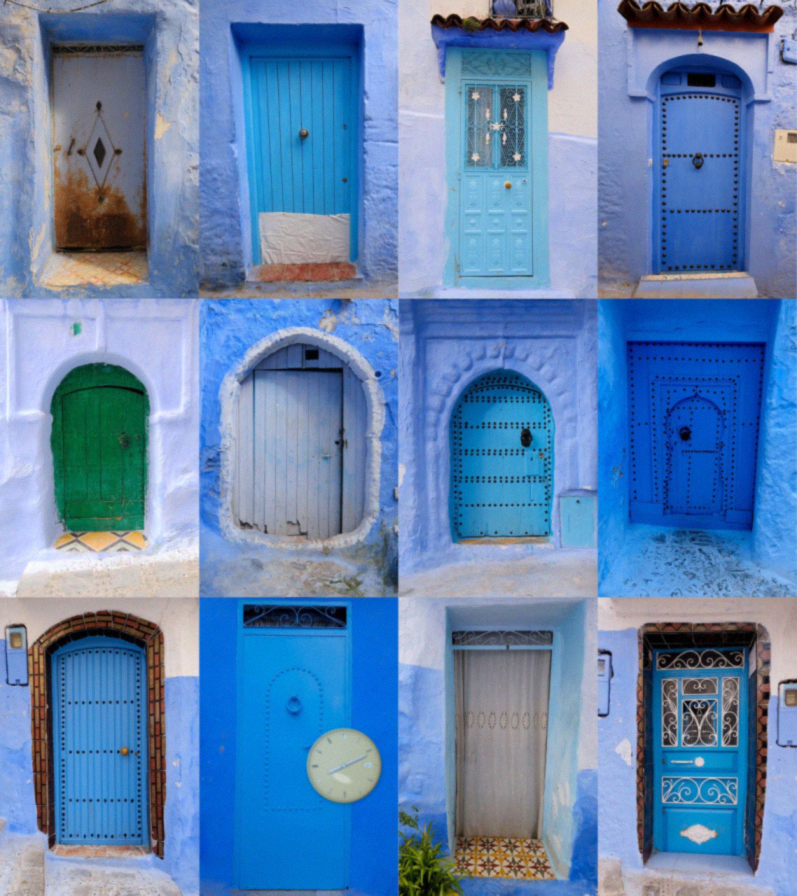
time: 8:11
